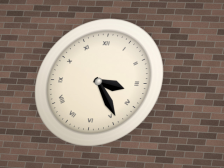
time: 3:24
